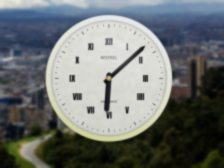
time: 6:08
